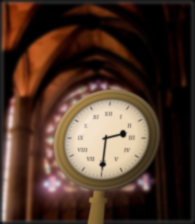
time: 2:30
